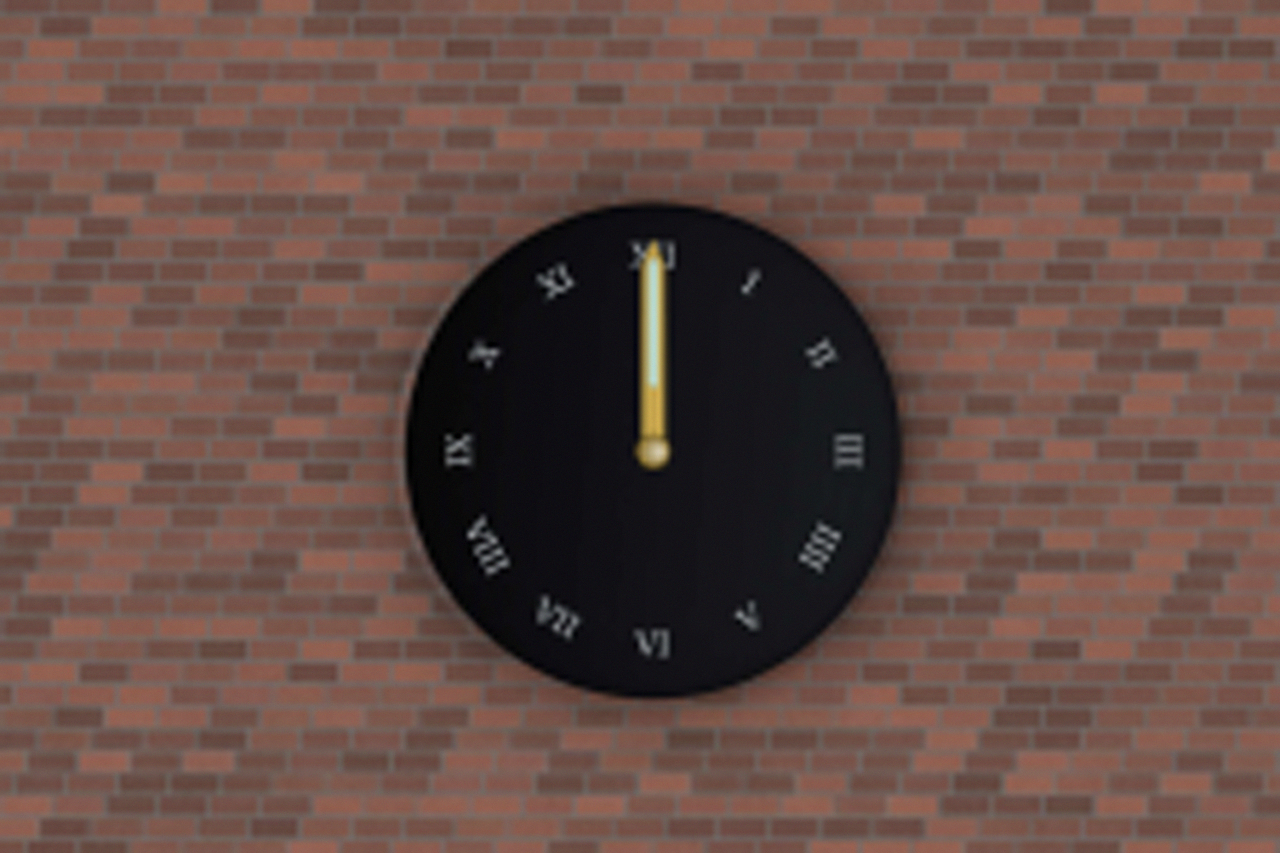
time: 12:00
